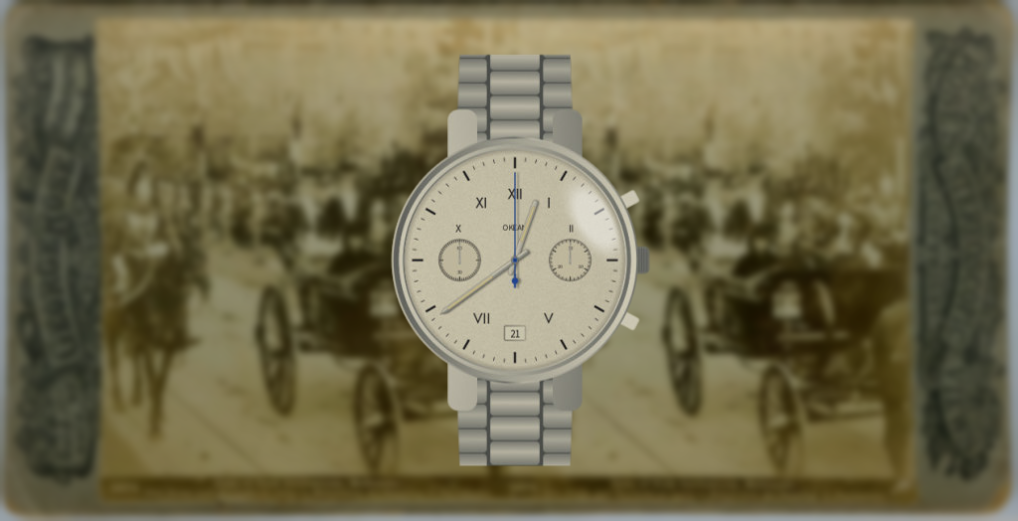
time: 12:39
